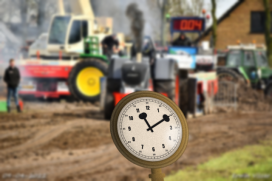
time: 11:10
